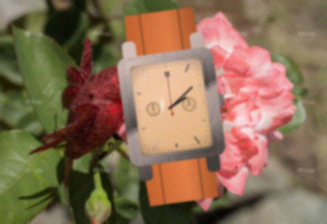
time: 2:09
